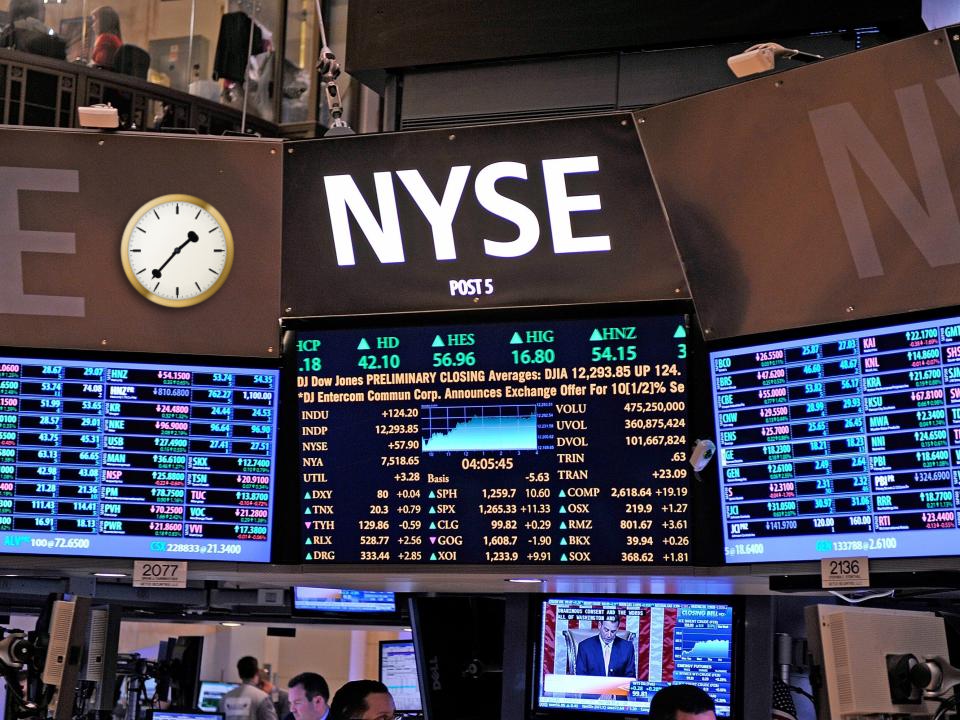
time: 1:37
